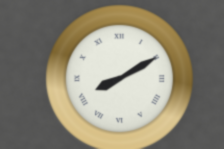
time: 8:10
